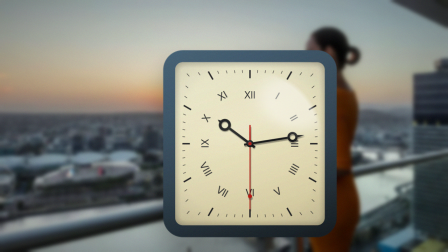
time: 10:13:30
